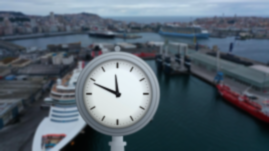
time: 11:49
